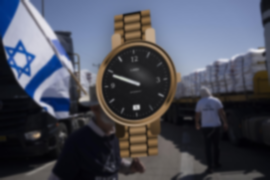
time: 9:49
